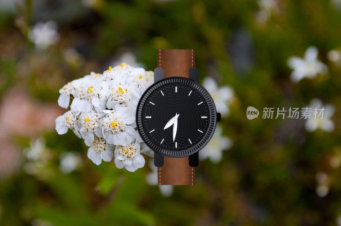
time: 7:31
